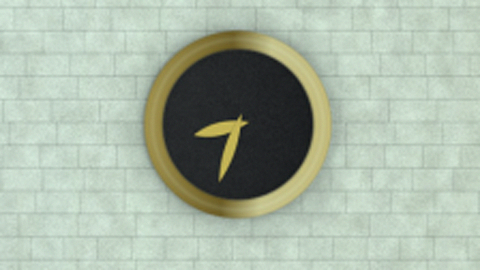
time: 8:33
